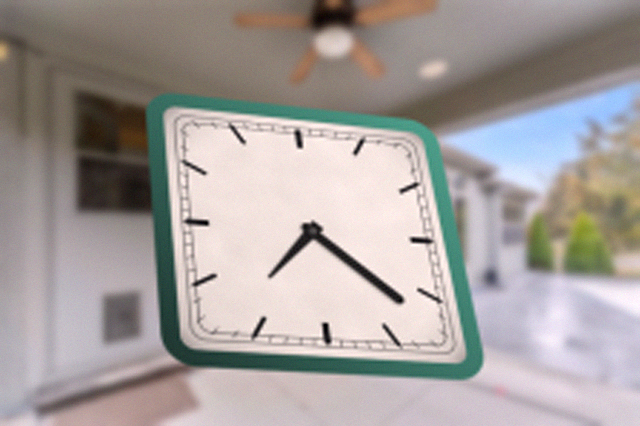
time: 7:22
